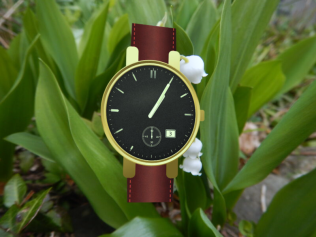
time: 1:05
